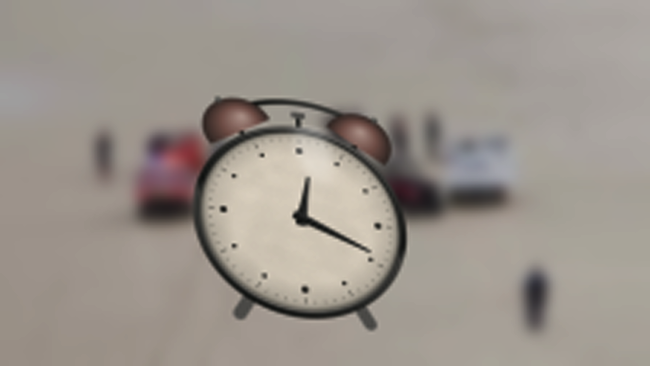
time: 12:19
